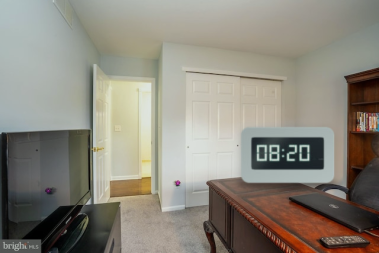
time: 8:20
